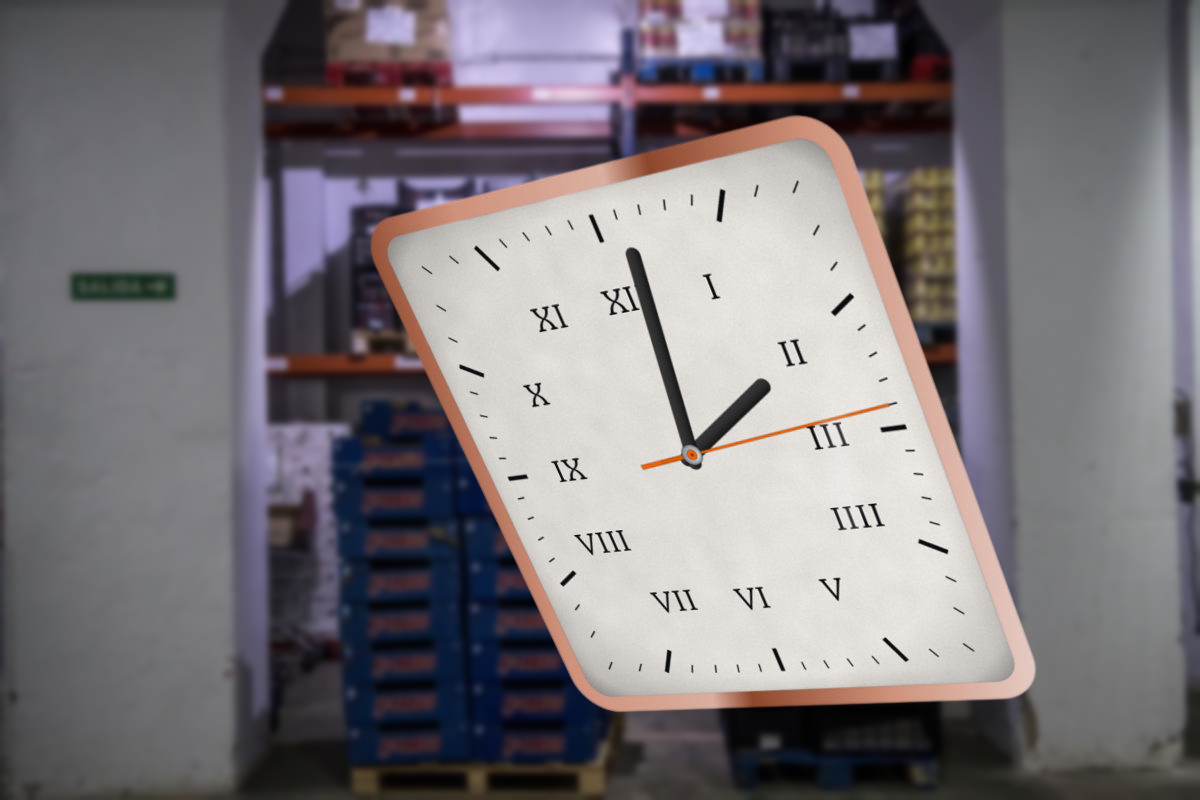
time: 2:01:14
